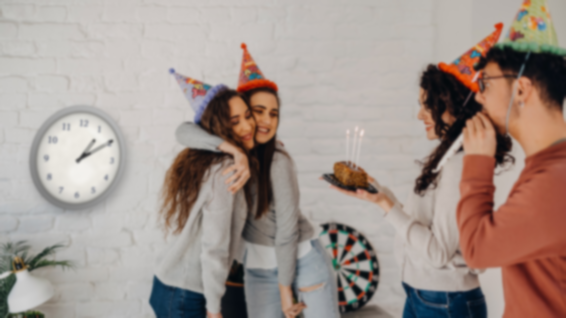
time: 1:10
